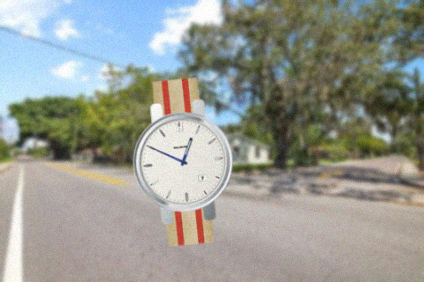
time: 12:50
